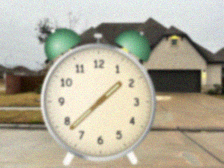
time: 1:38
